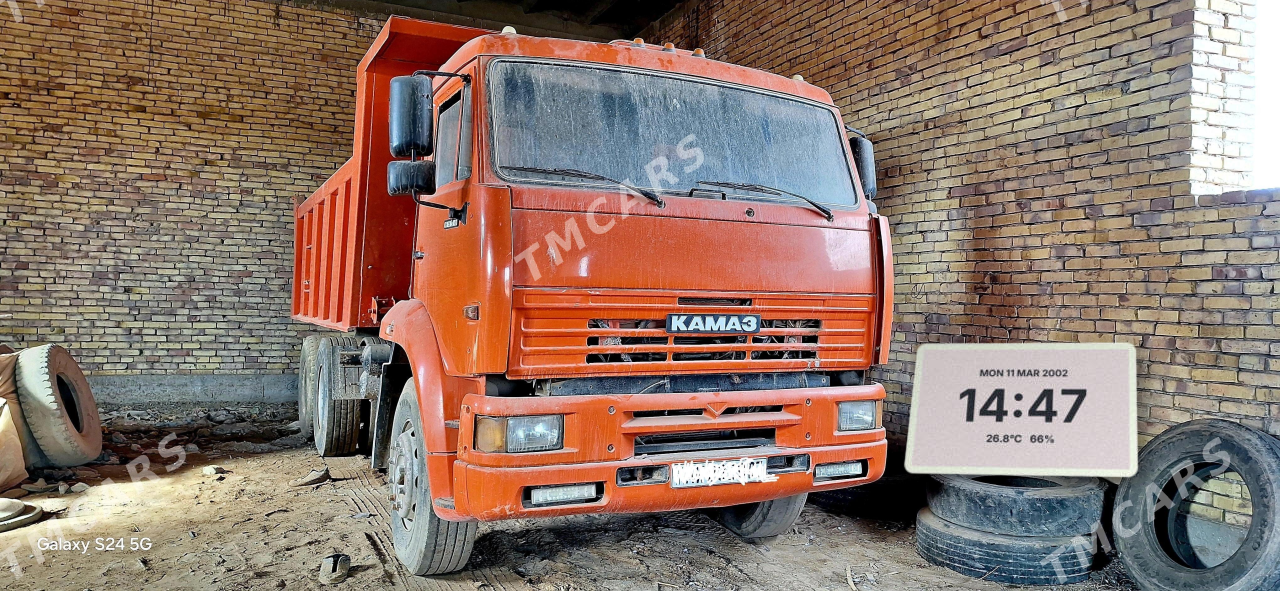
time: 14:47
